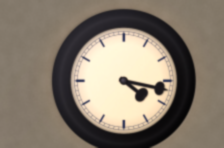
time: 4:17
